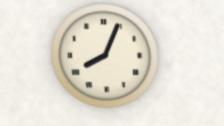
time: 8:04
